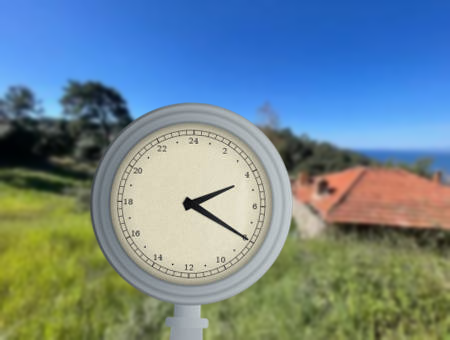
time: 4:20
